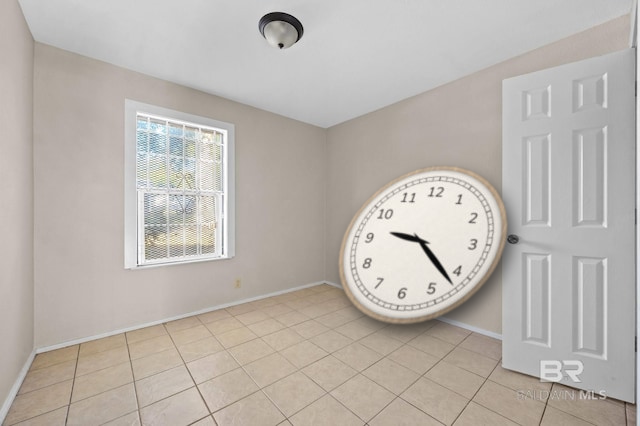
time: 9:22
